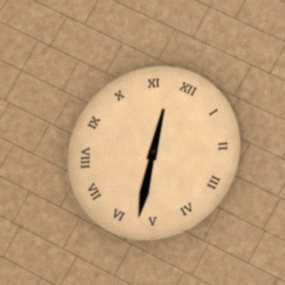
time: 11:27
